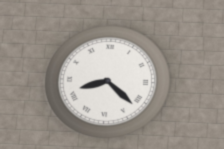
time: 8:22
